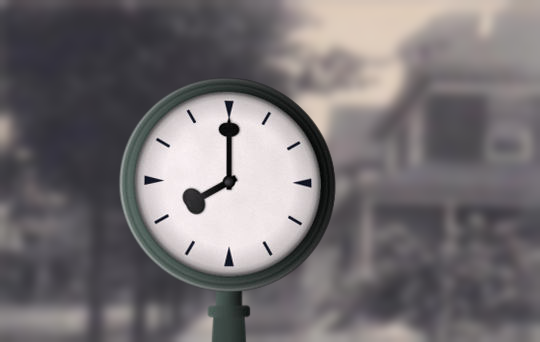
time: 8:00
